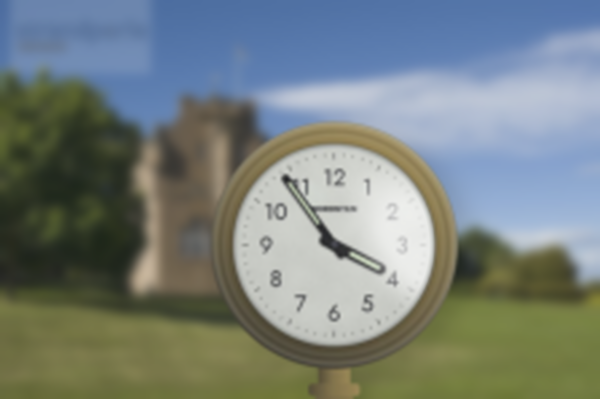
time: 3:54
